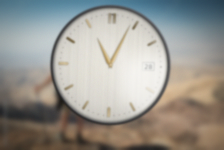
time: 11:04
